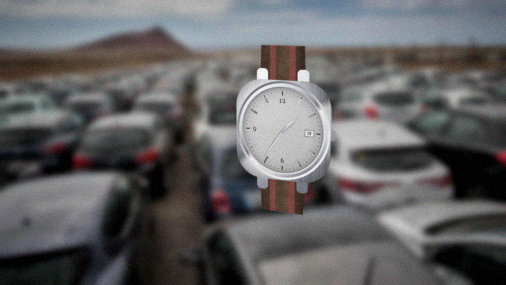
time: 1:36
